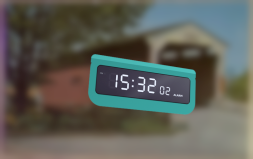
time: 15:32:02
